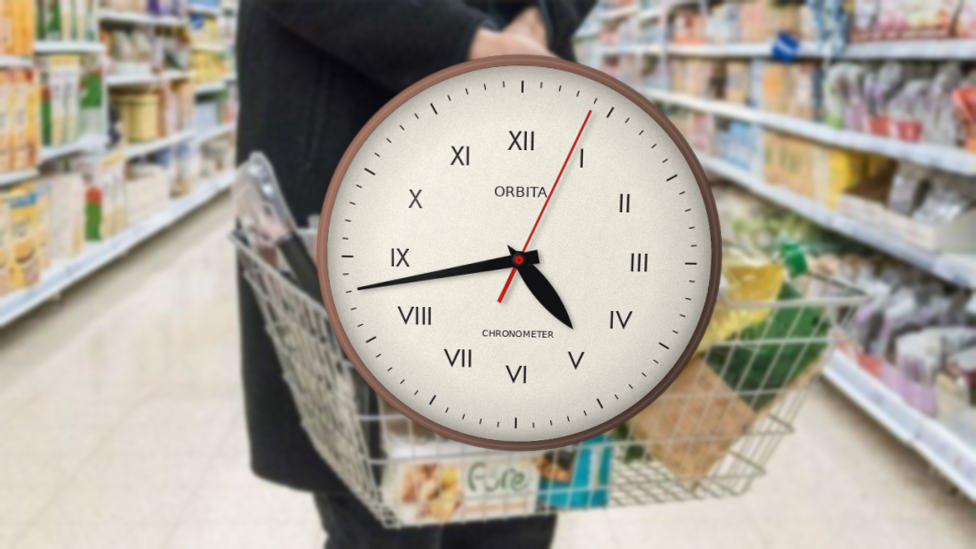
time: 4:43:04
